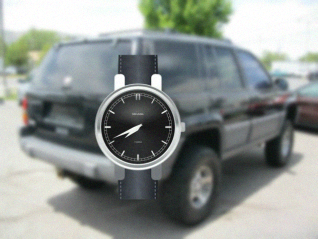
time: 7:41
